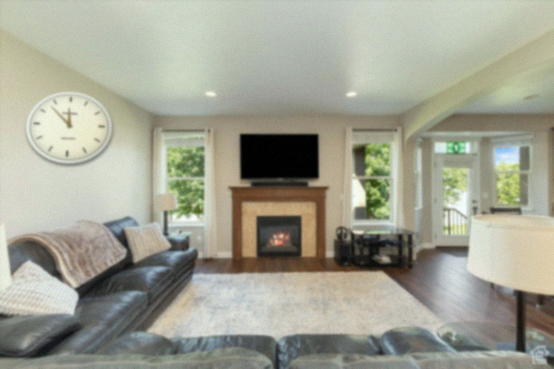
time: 11:53
